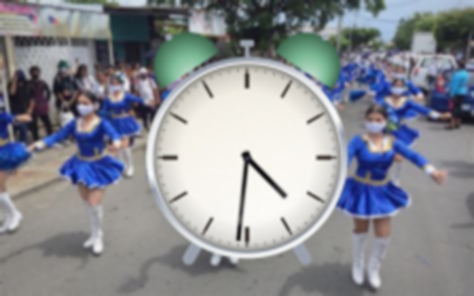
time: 4:31
